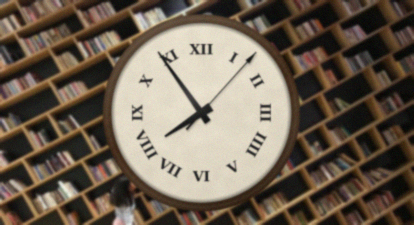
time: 7:54:07
